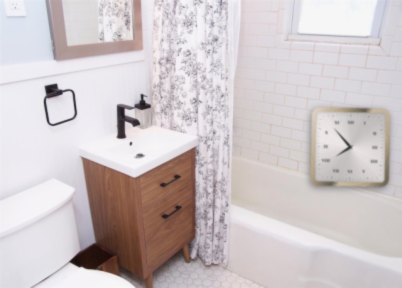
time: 7:53
